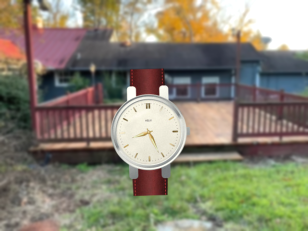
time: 8:26
